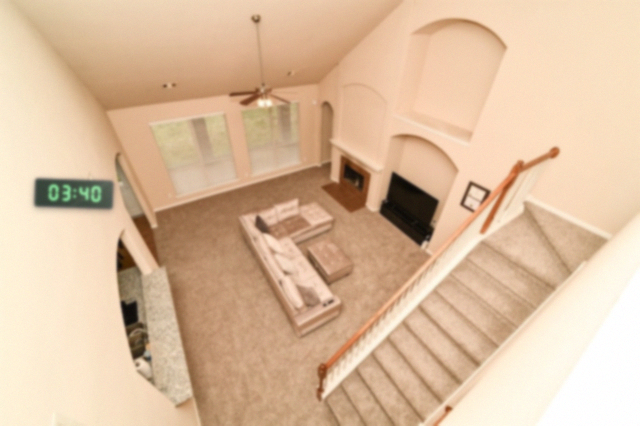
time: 3:40
